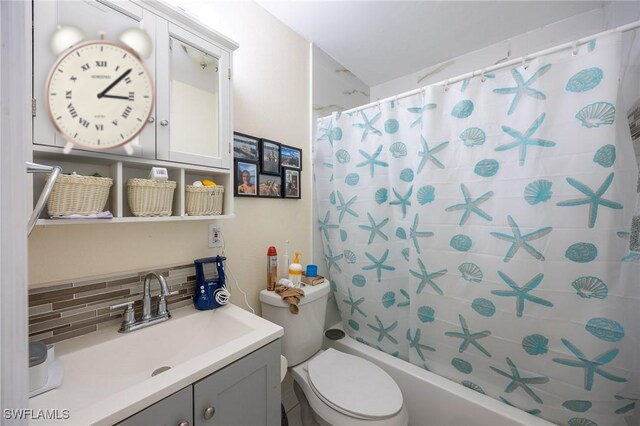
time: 3:08
